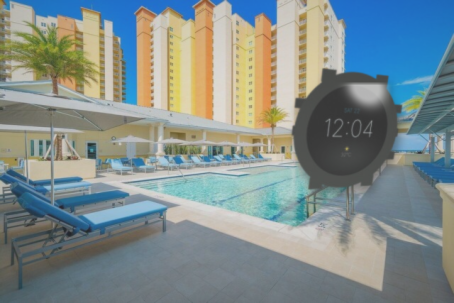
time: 12:04
